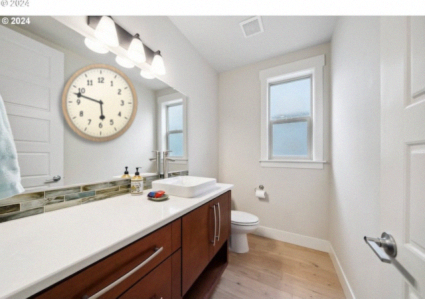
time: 5:48
